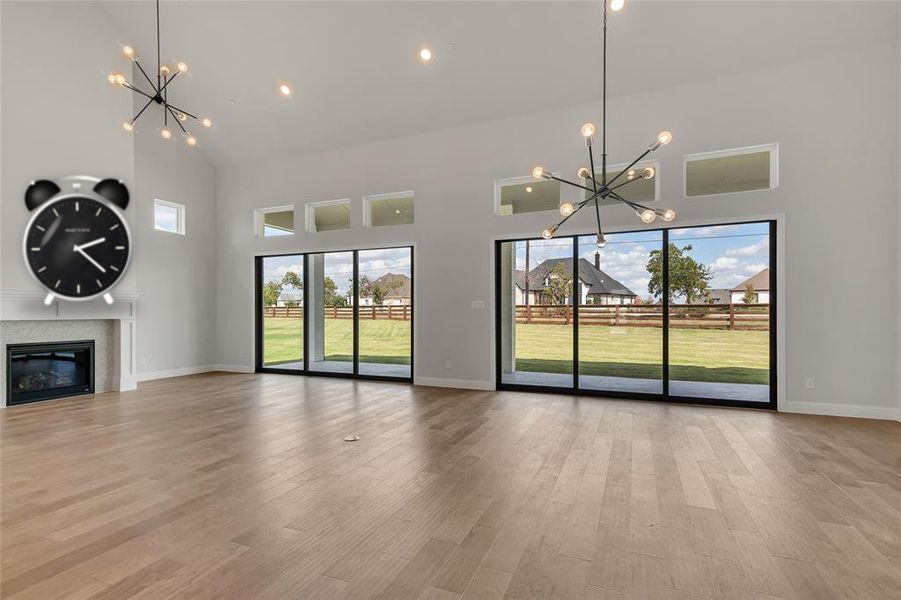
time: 2:22
